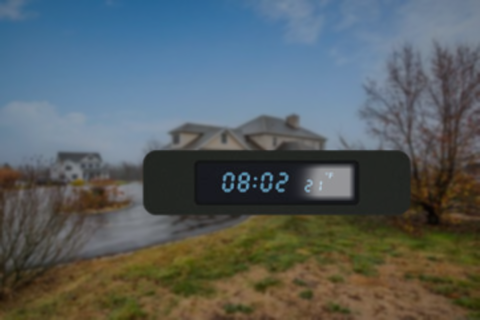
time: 8:02
